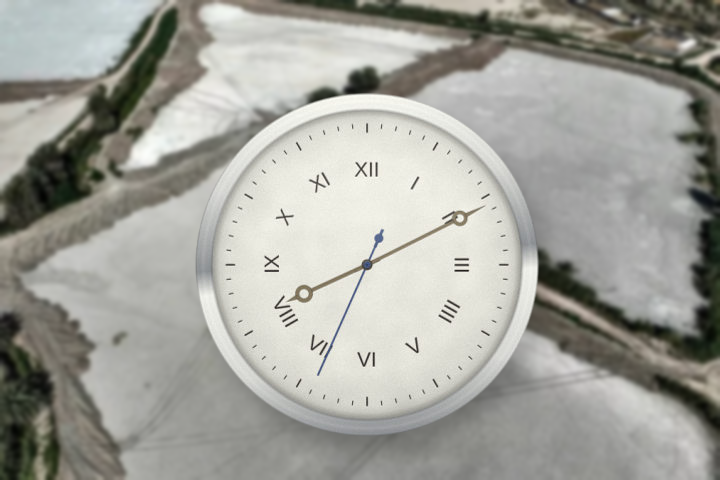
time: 8:10:34
